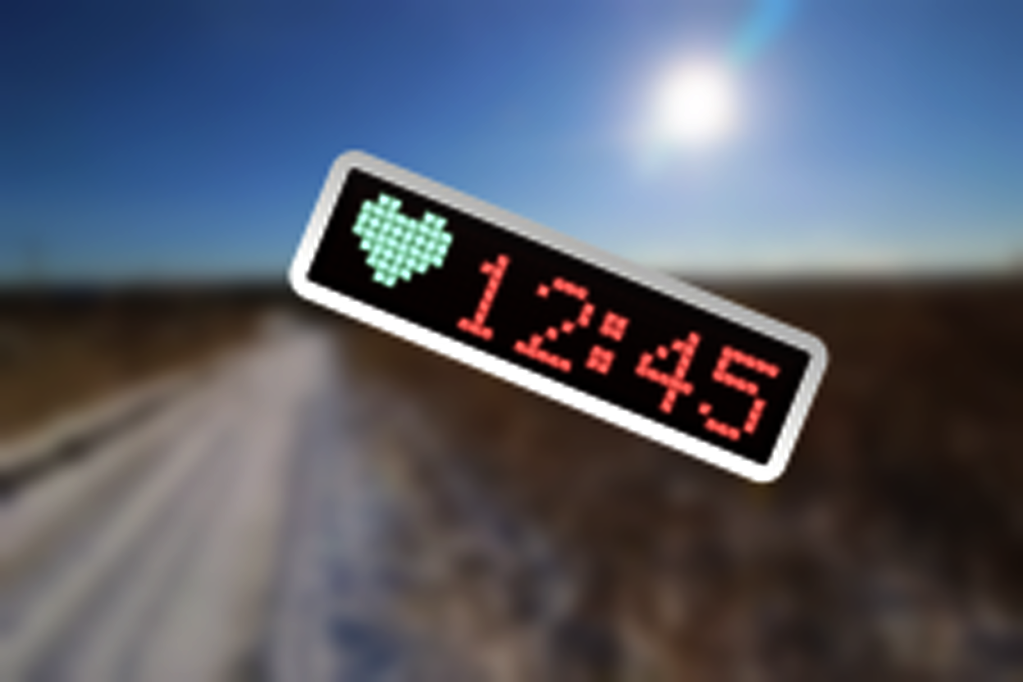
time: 12:45
